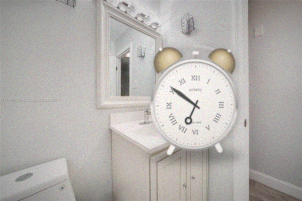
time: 6:51
